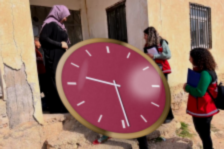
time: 9:29
